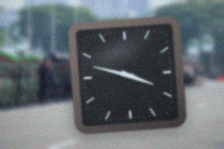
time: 3:48
